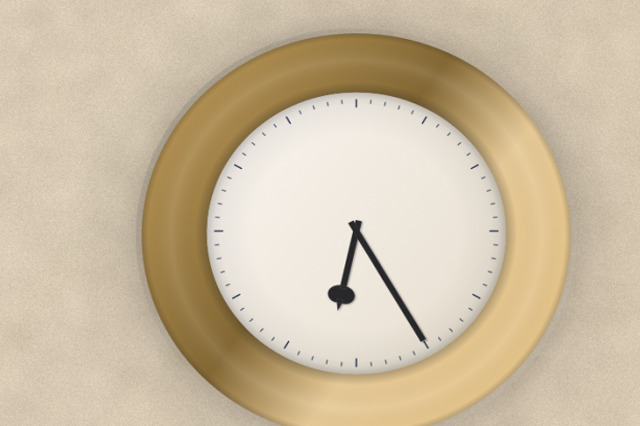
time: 6:25
